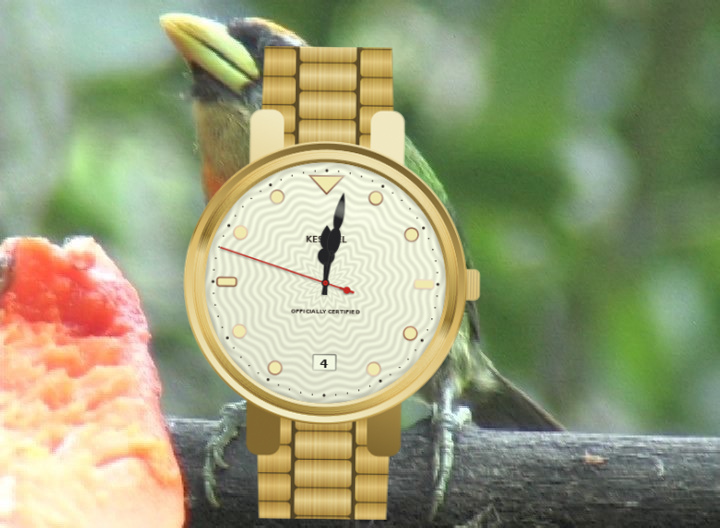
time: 12:01:48
